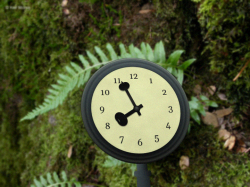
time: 7:56
